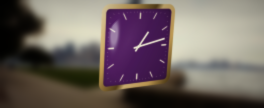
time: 1:13
